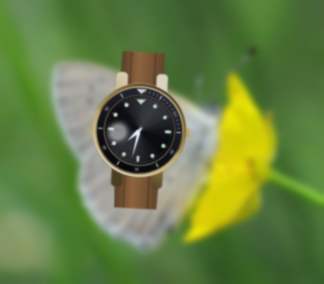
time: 7:32
